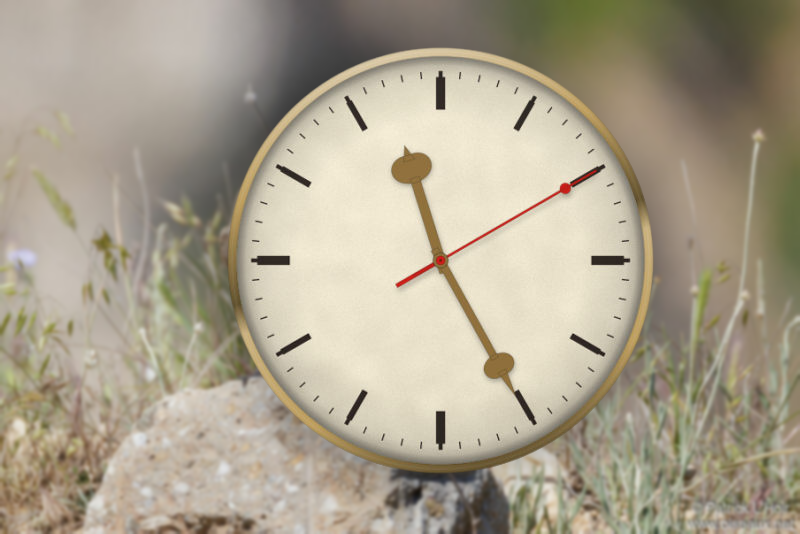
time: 11:25:10
